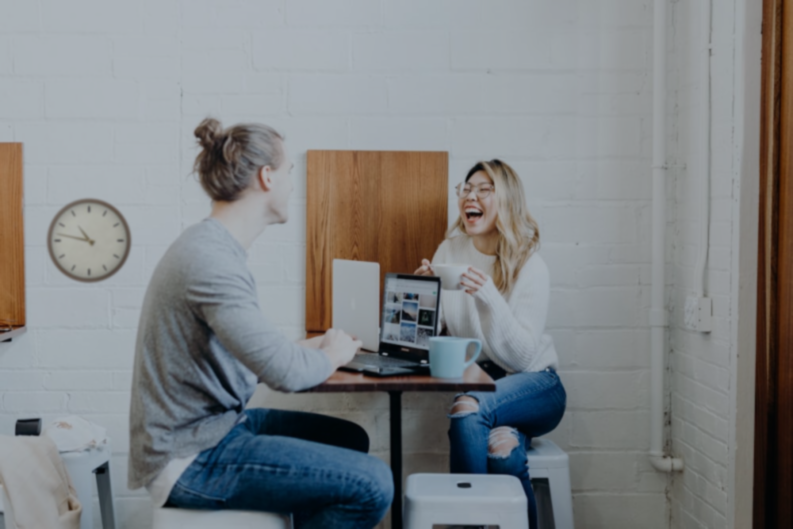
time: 10:47
